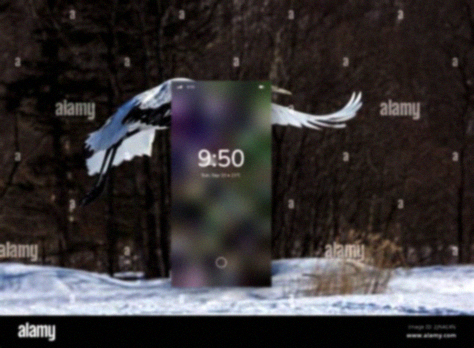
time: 9:50
